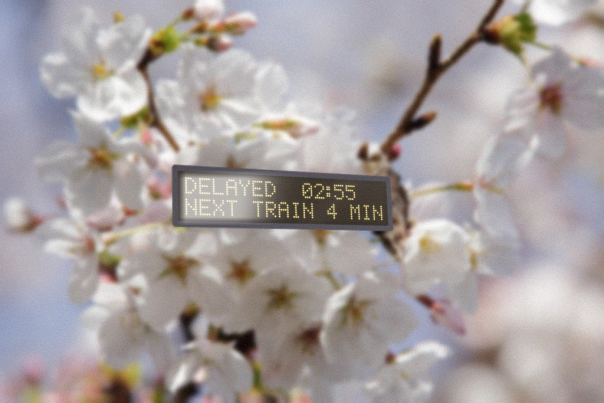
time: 2:55
